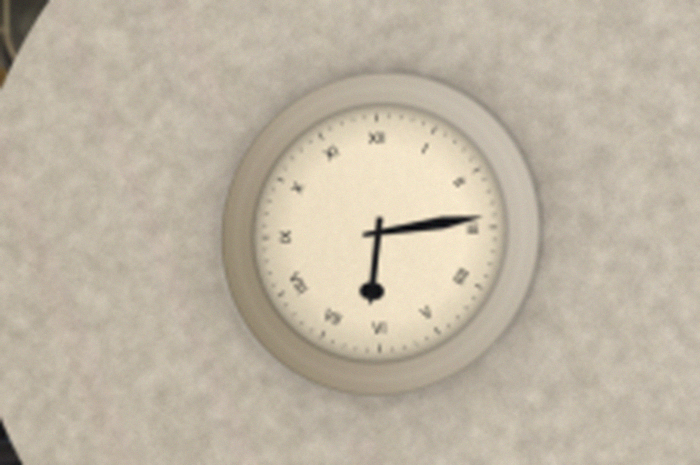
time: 6:14
